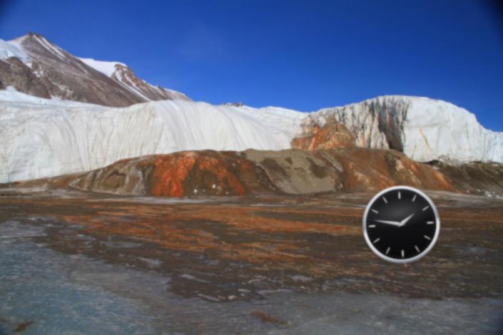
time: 1:47
